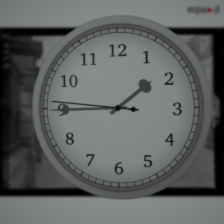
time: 1:44:46
